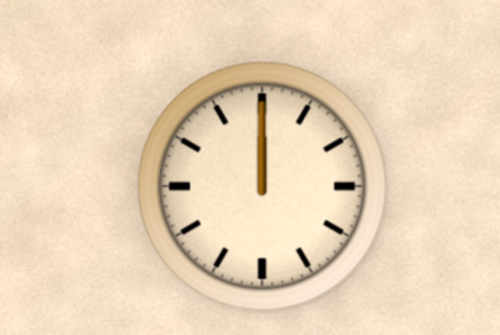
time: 12:00
